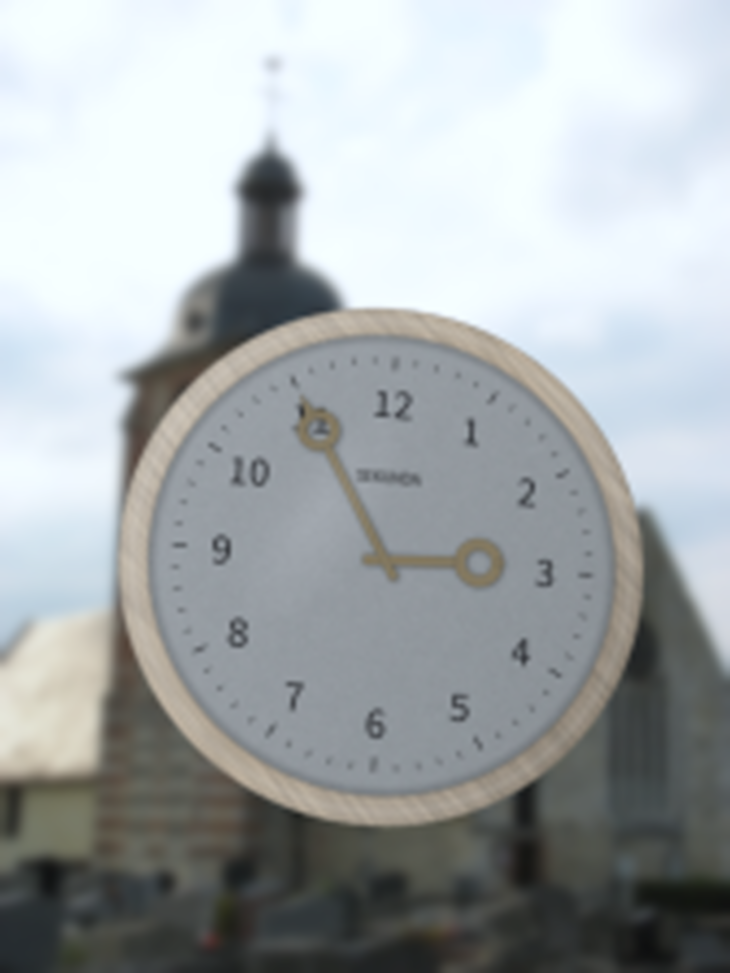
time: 2:55
